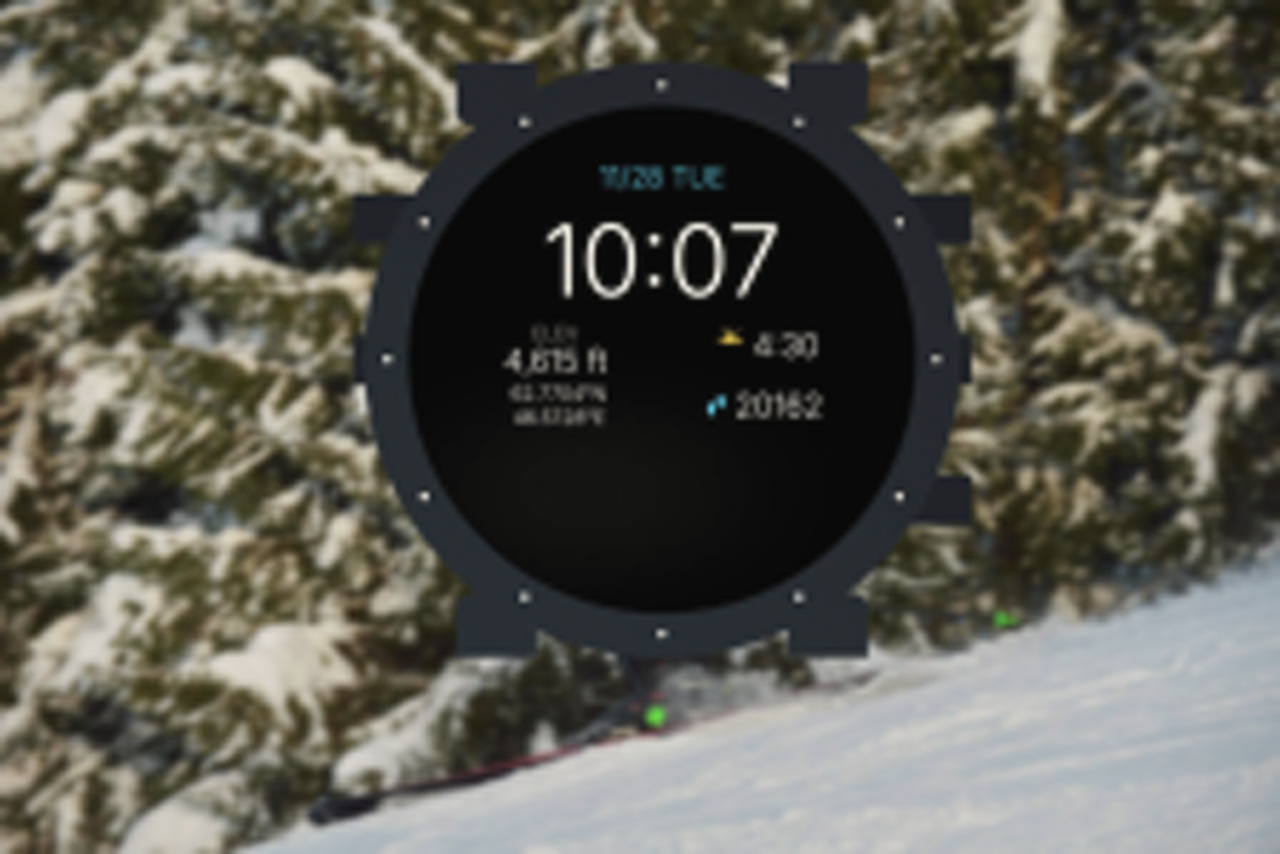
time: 10:07
